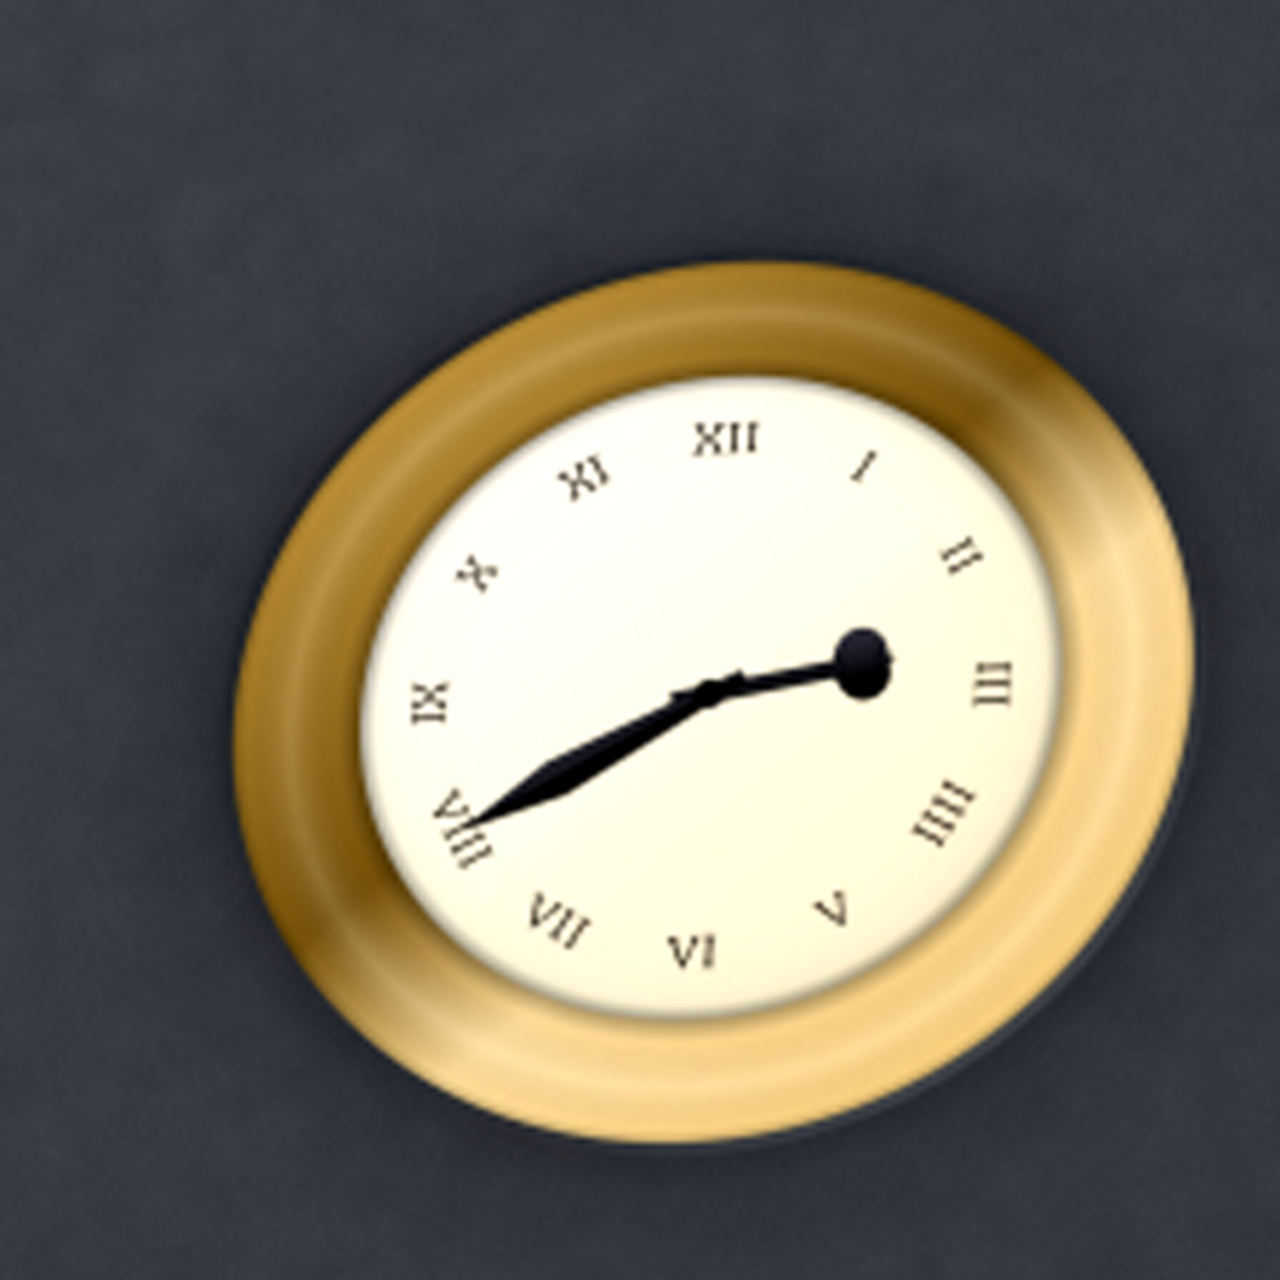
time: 2:40
